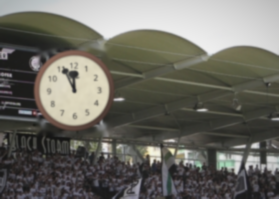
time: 11:56
